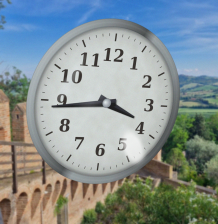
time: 3:44
